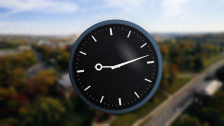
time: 9:13
